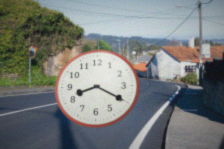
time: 8:20
